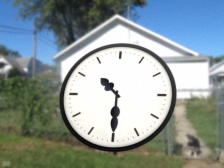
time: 10:30
